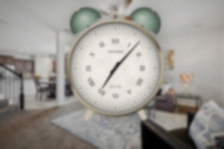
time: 7:07
